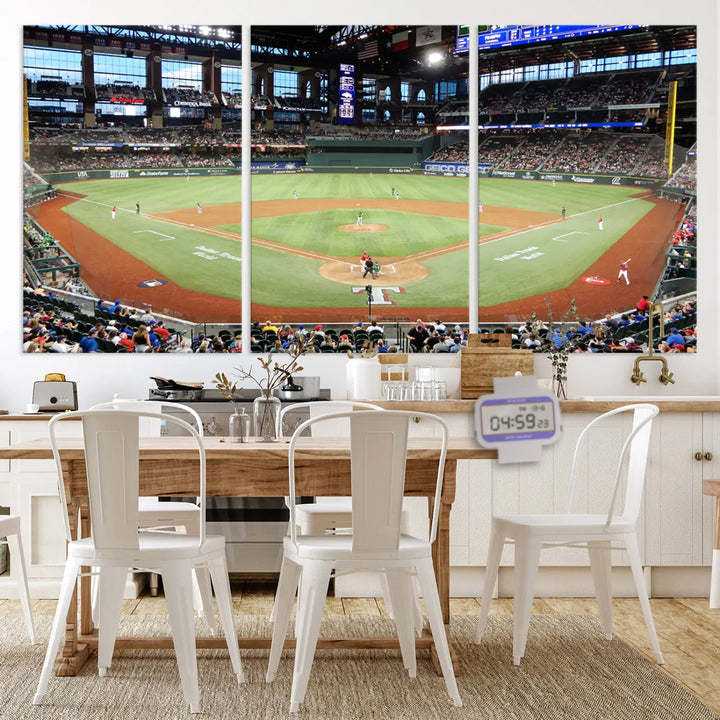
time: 4:59
